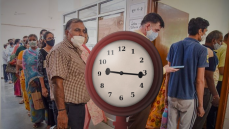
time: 9:16
